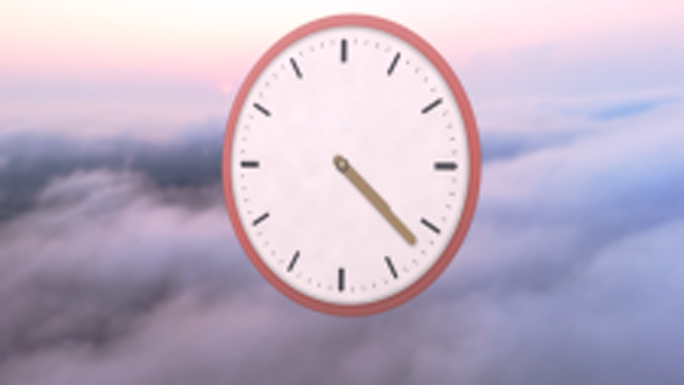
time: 4:22
